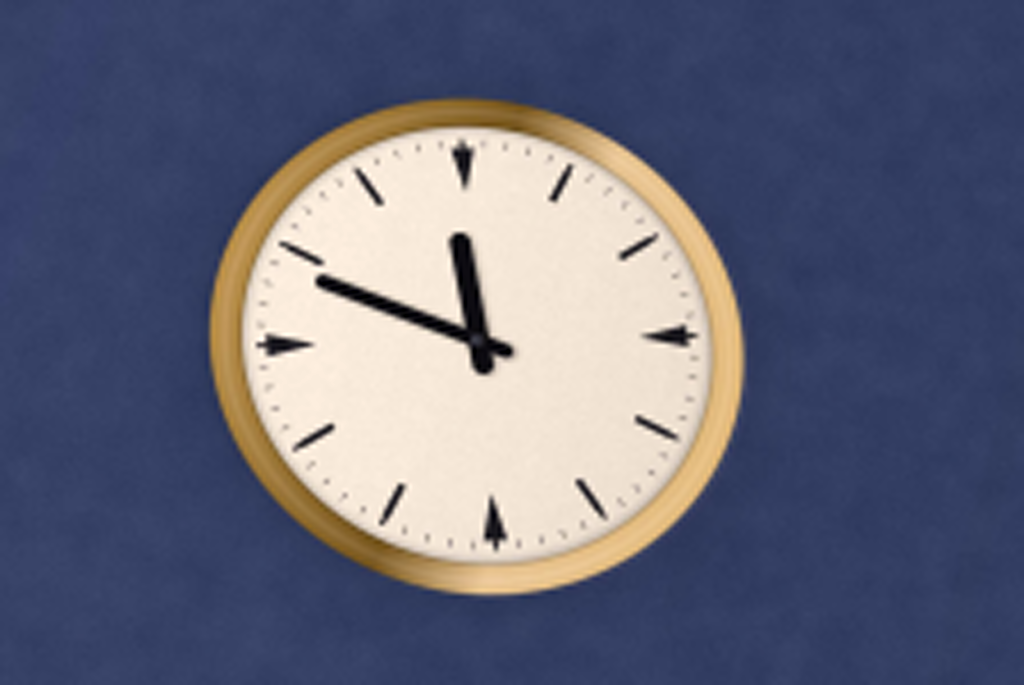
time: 11:49
